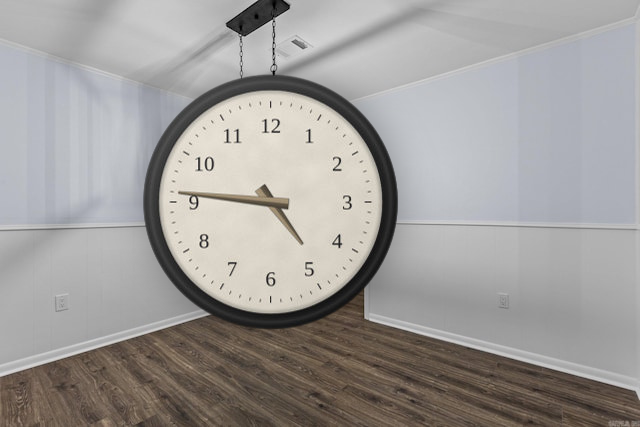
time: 4:46
